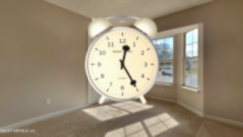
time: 12:25
